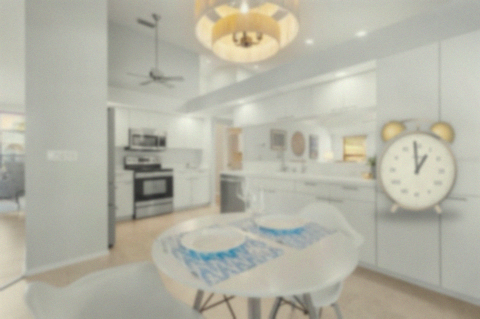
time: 12:59
